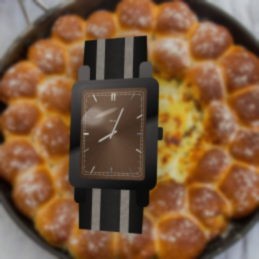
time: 8:04
